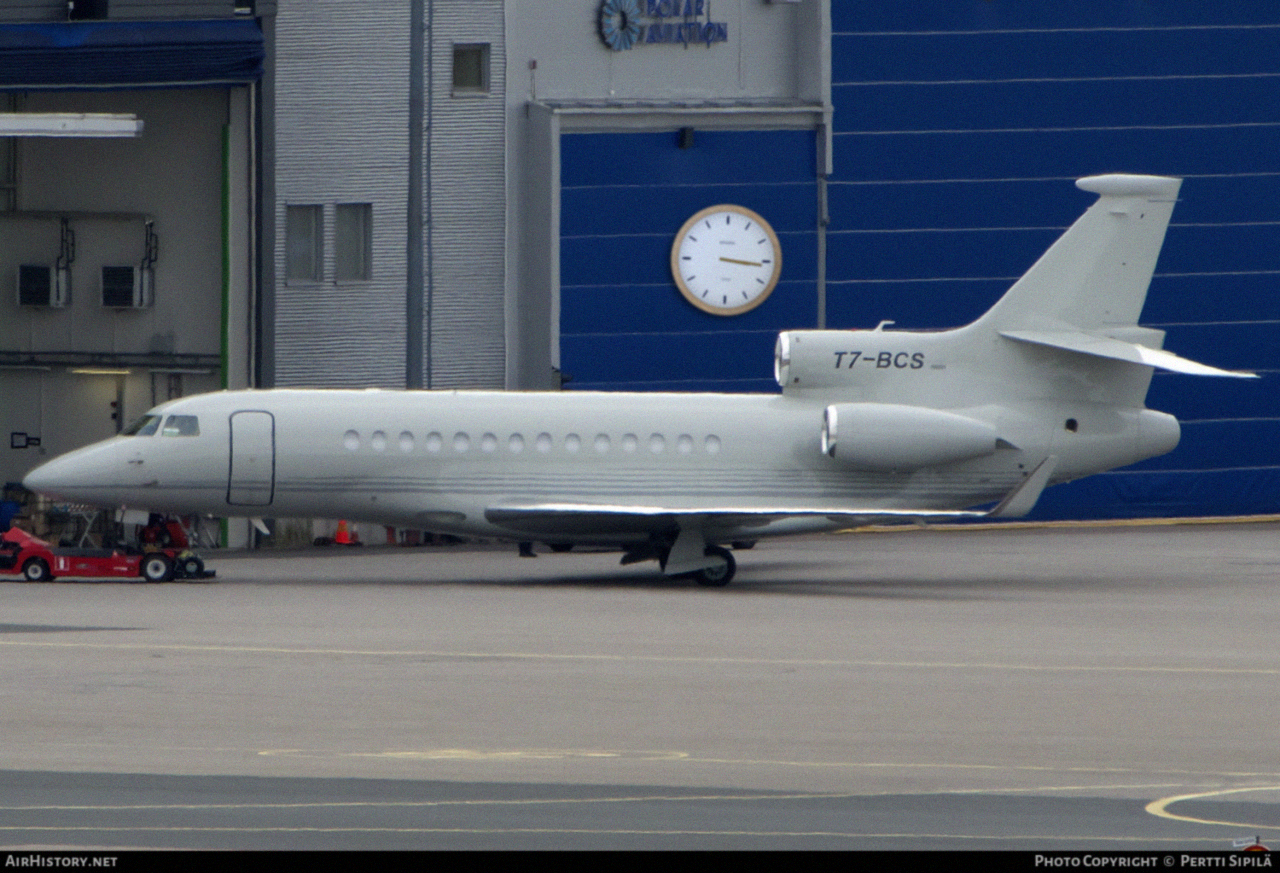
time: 3:16
